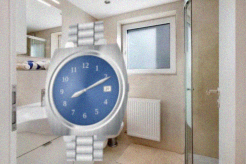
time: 8:11
